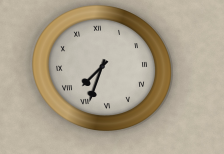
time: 7:34
